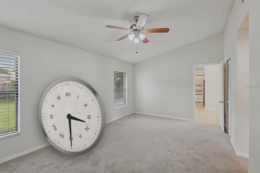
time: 3:30
